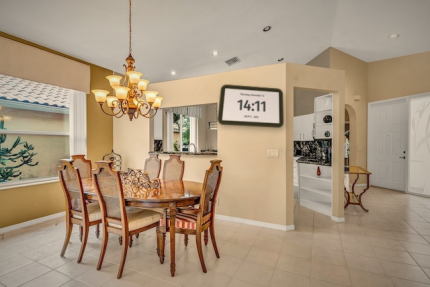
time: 14:11
